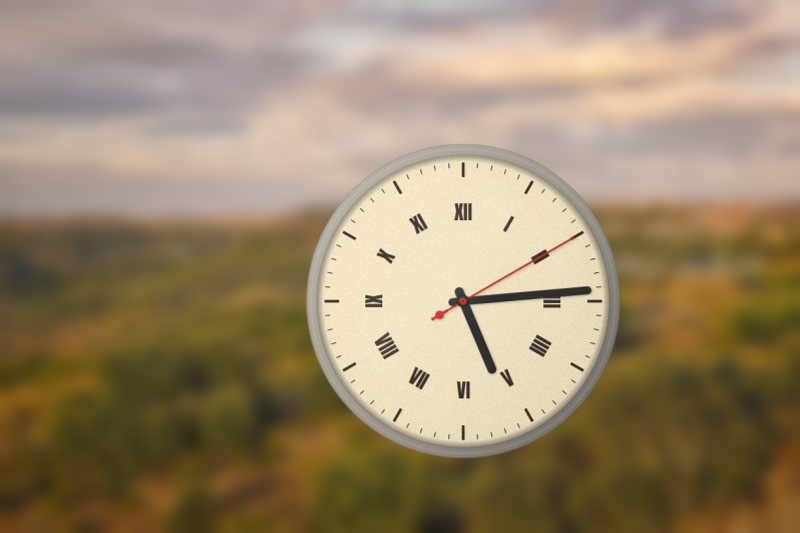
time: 5:14:10
